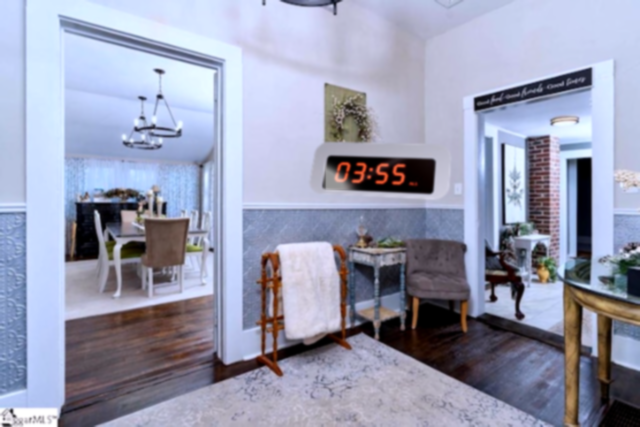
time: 3:55
